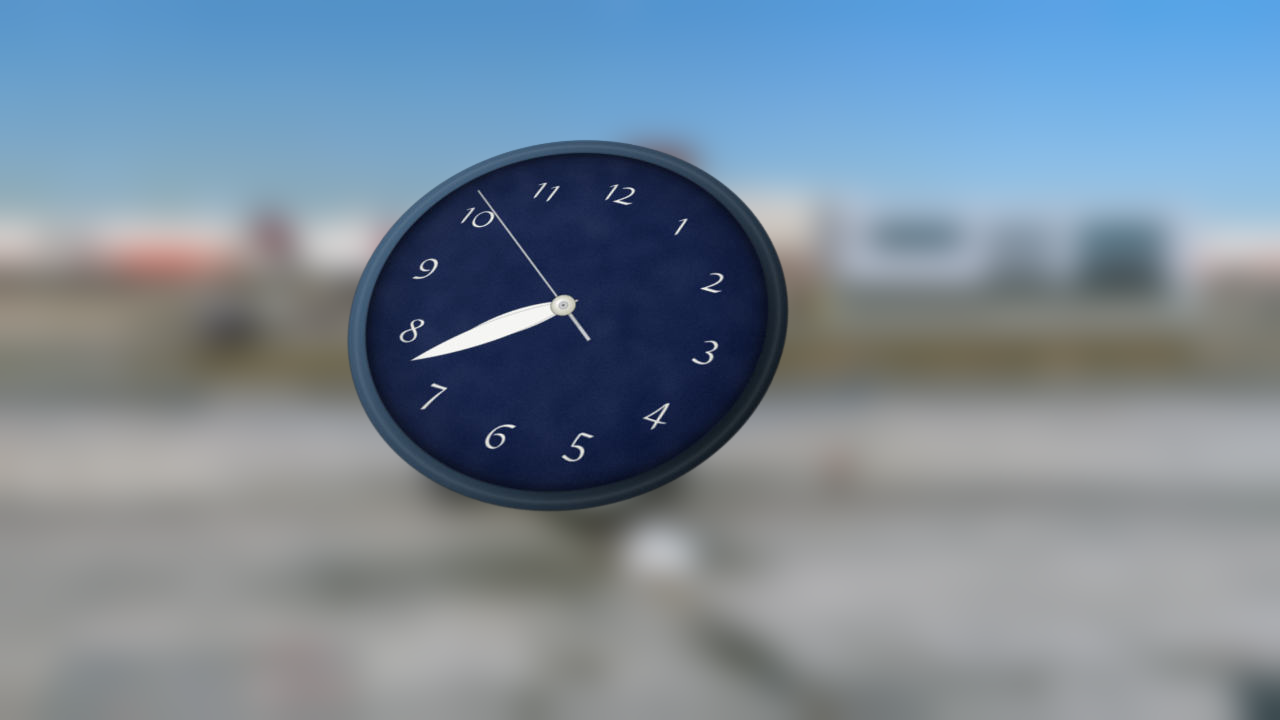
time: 7:37:51
